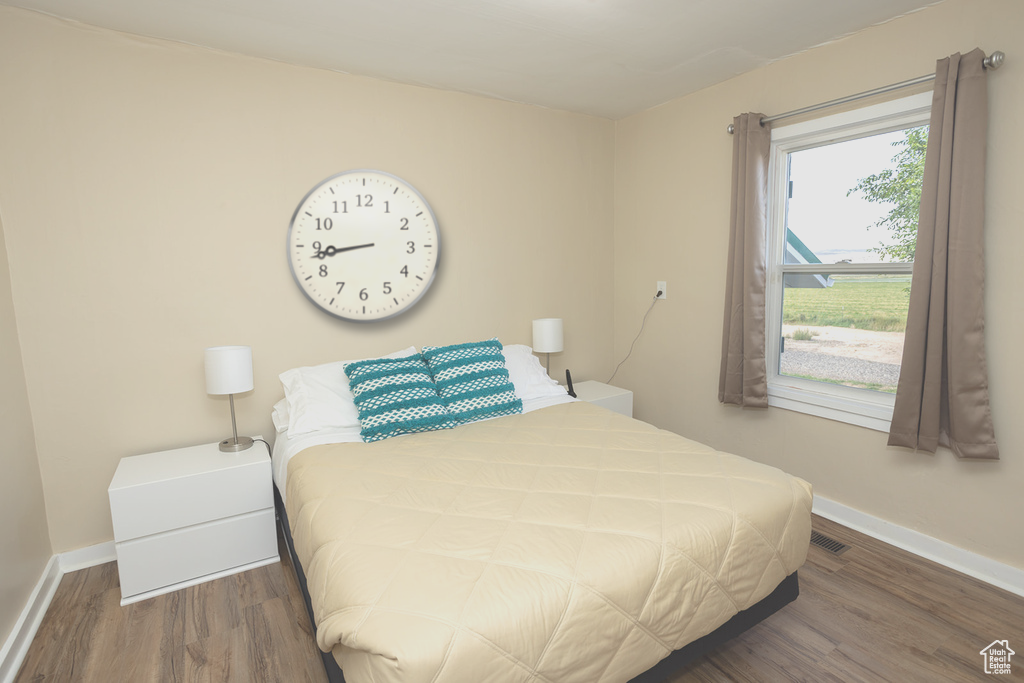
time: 8:43
